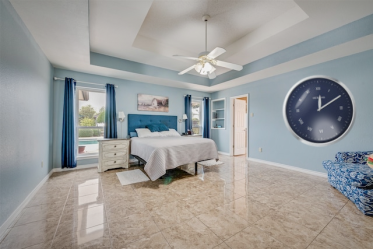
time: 12:10
